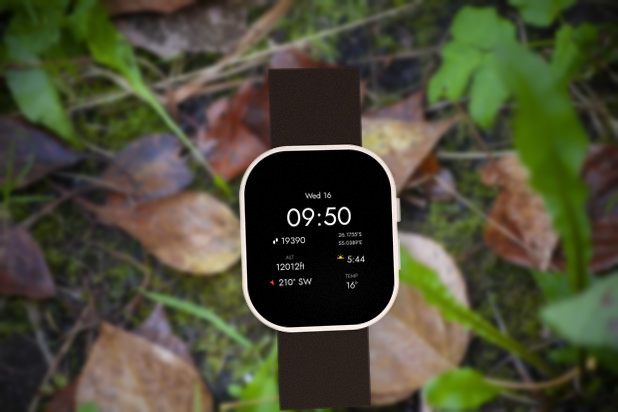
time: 9:50
